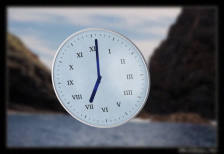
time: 7:01
